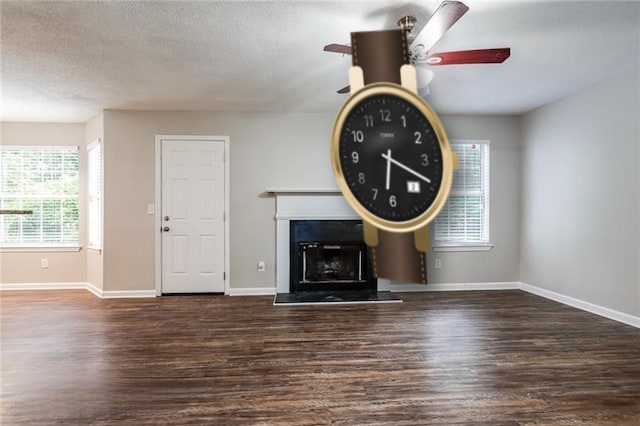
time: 6:19
